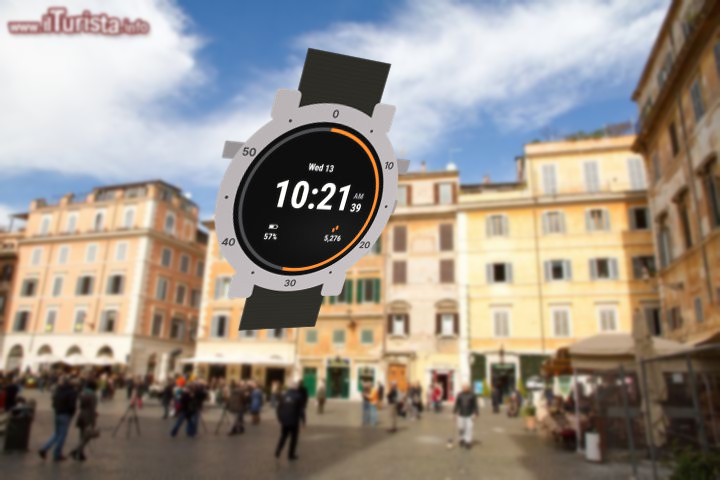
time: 10:21:39
